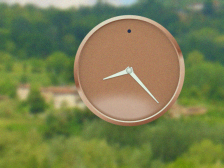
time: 8:23
